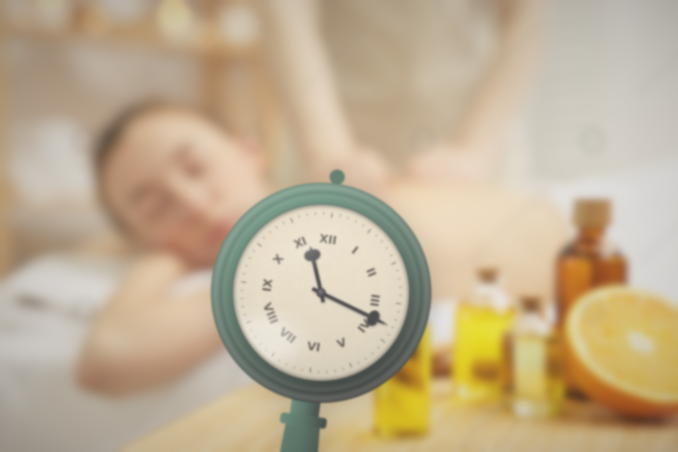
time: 11:18
